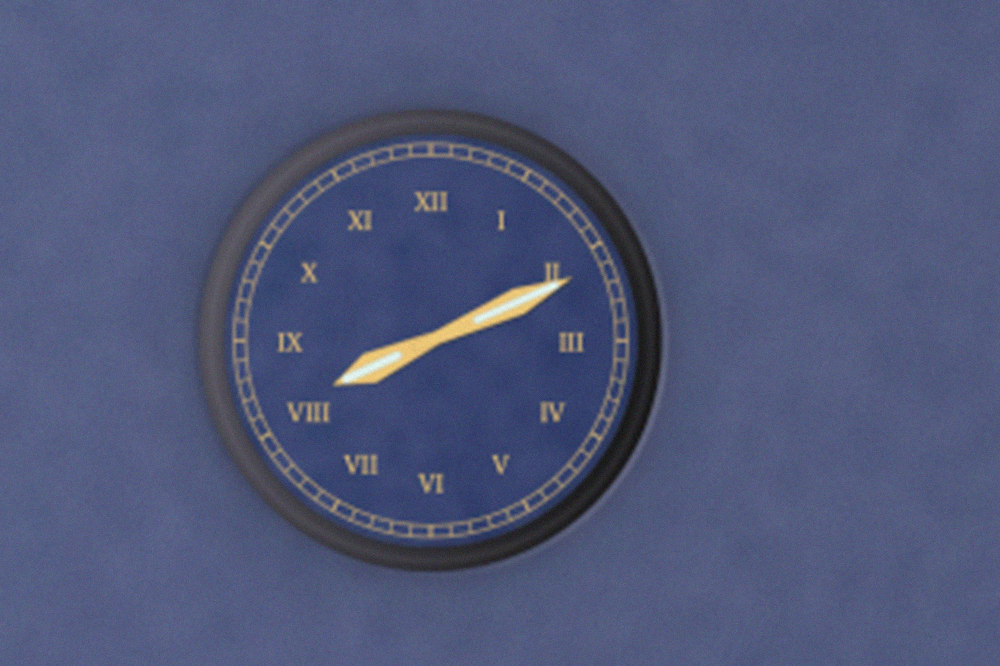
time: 8:11
